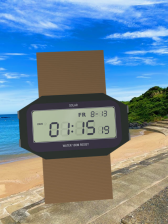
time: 1:15:19
